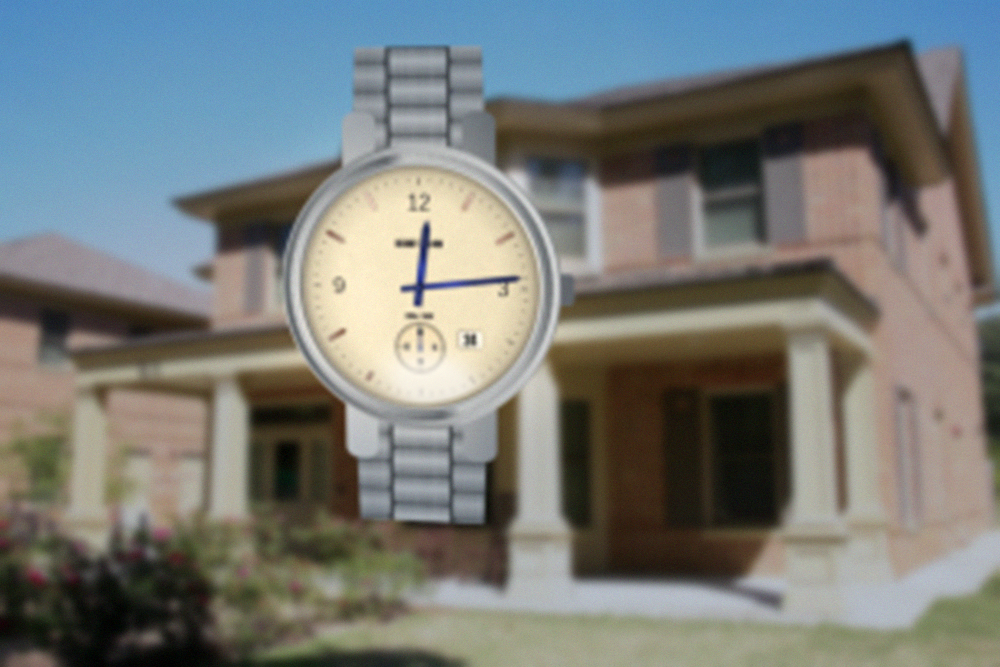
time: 12:14
